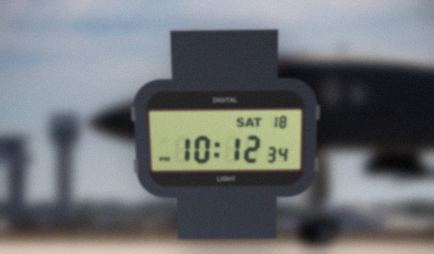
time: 10:12:34
